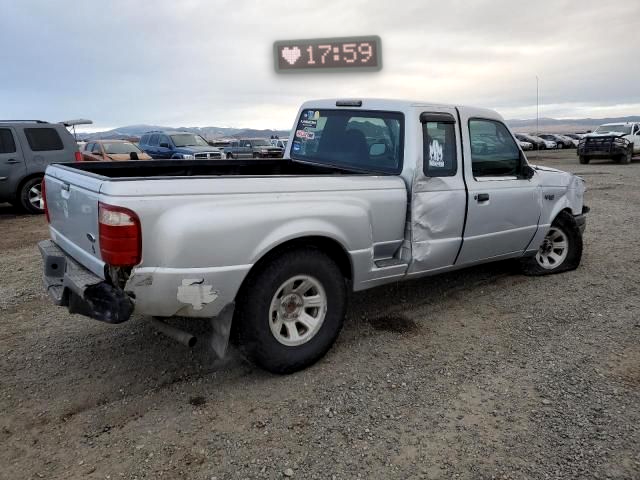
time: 17:59
